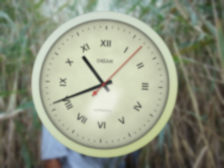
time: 10:41:07
